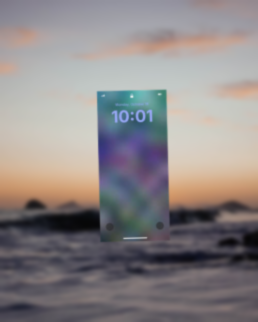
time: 10:01
